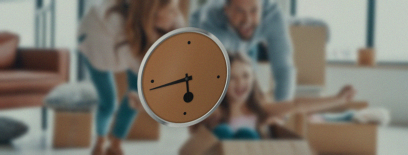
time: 5:43
